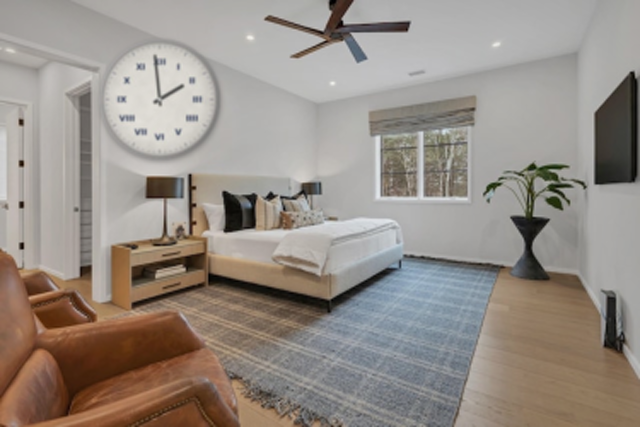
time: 1:59
